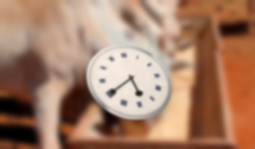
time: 5:40
